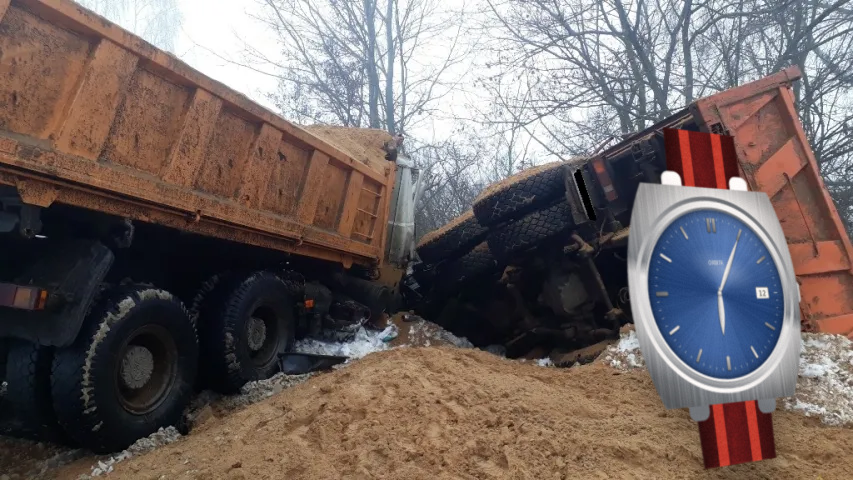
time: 6:05
